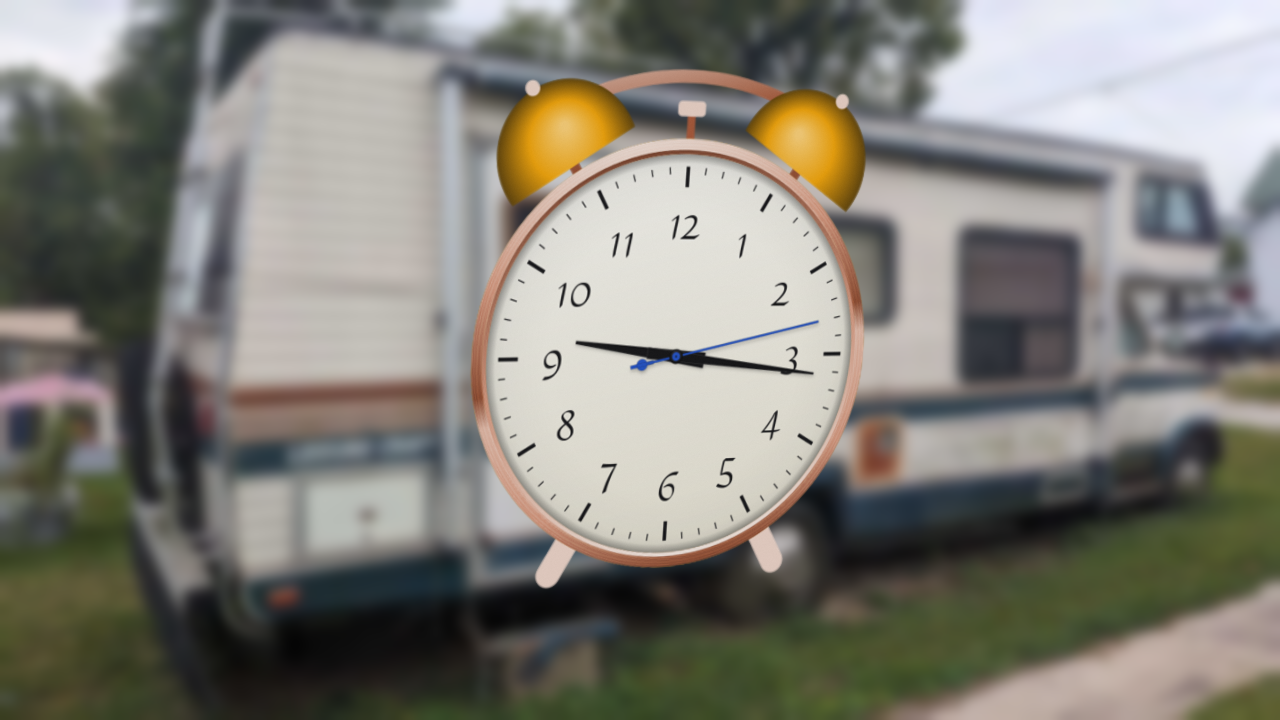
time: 9:16:13
